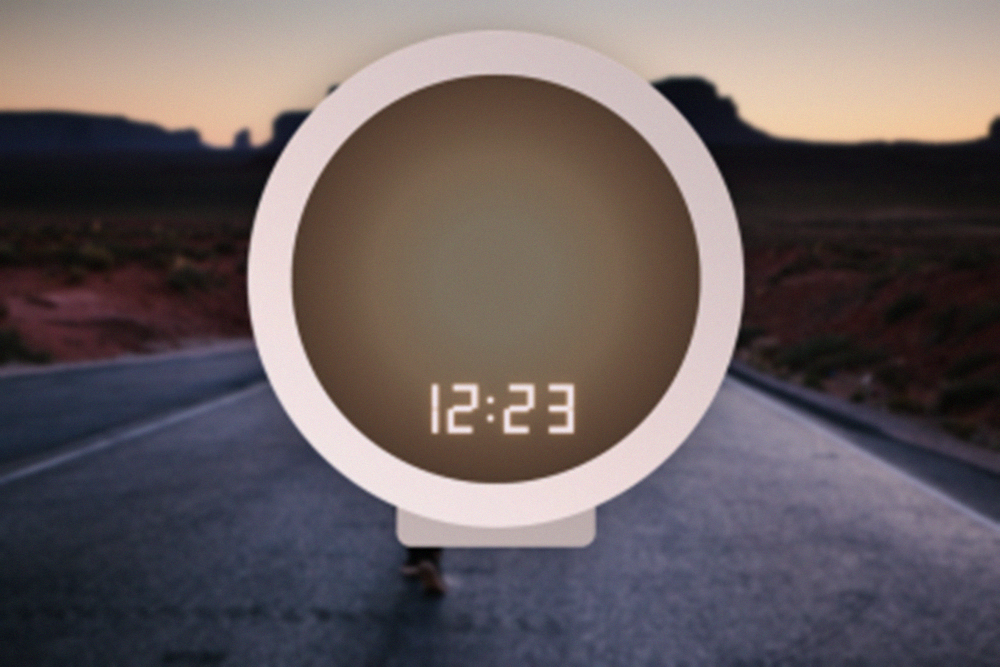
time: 12:23
